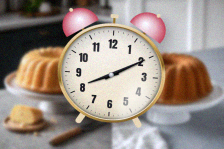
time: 8:10
